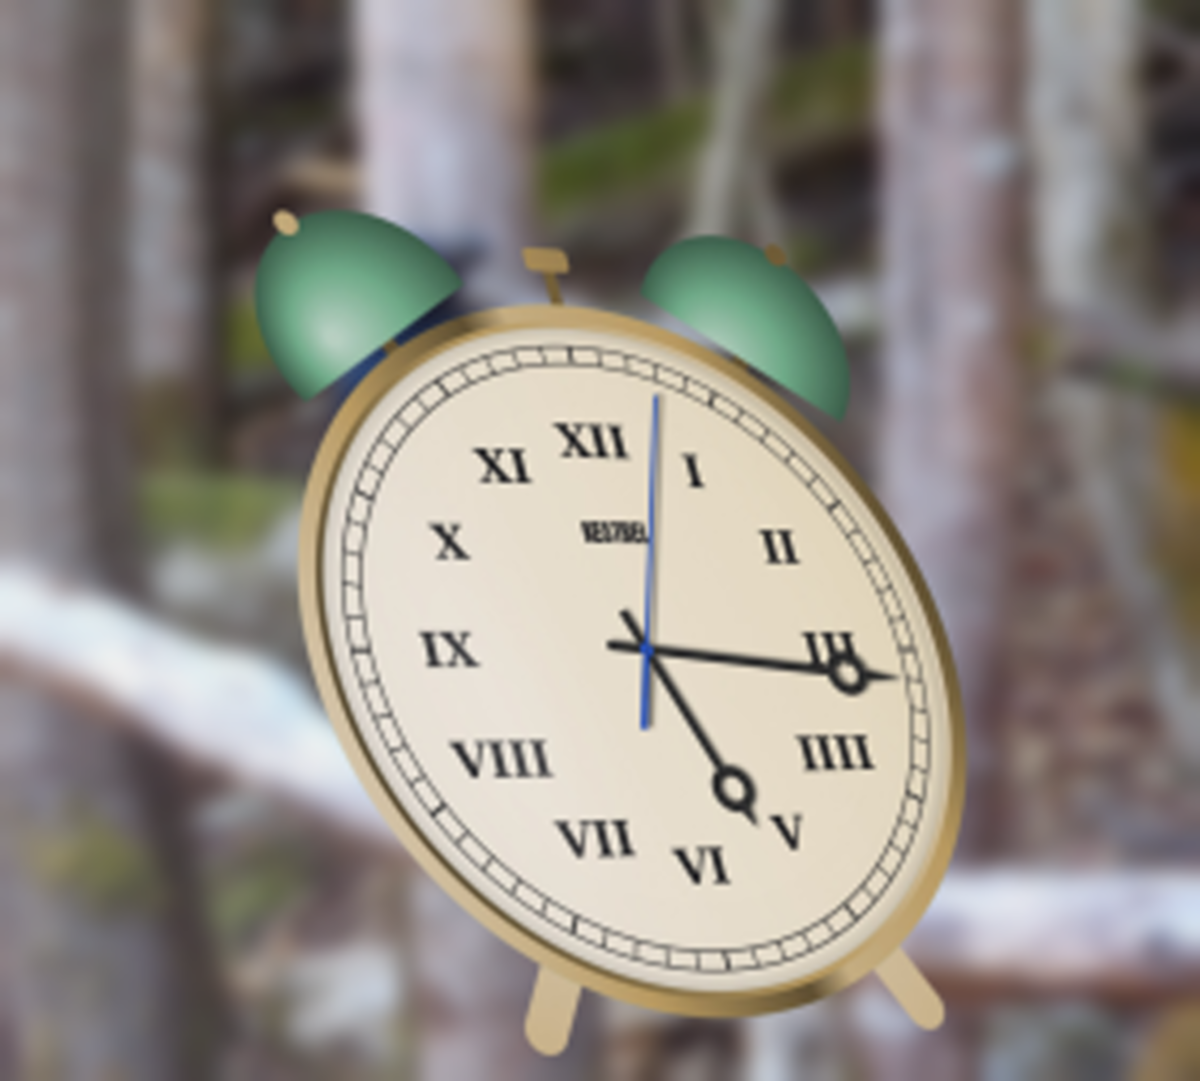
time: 5:16:03
